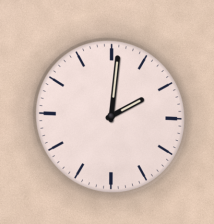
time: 2:01
